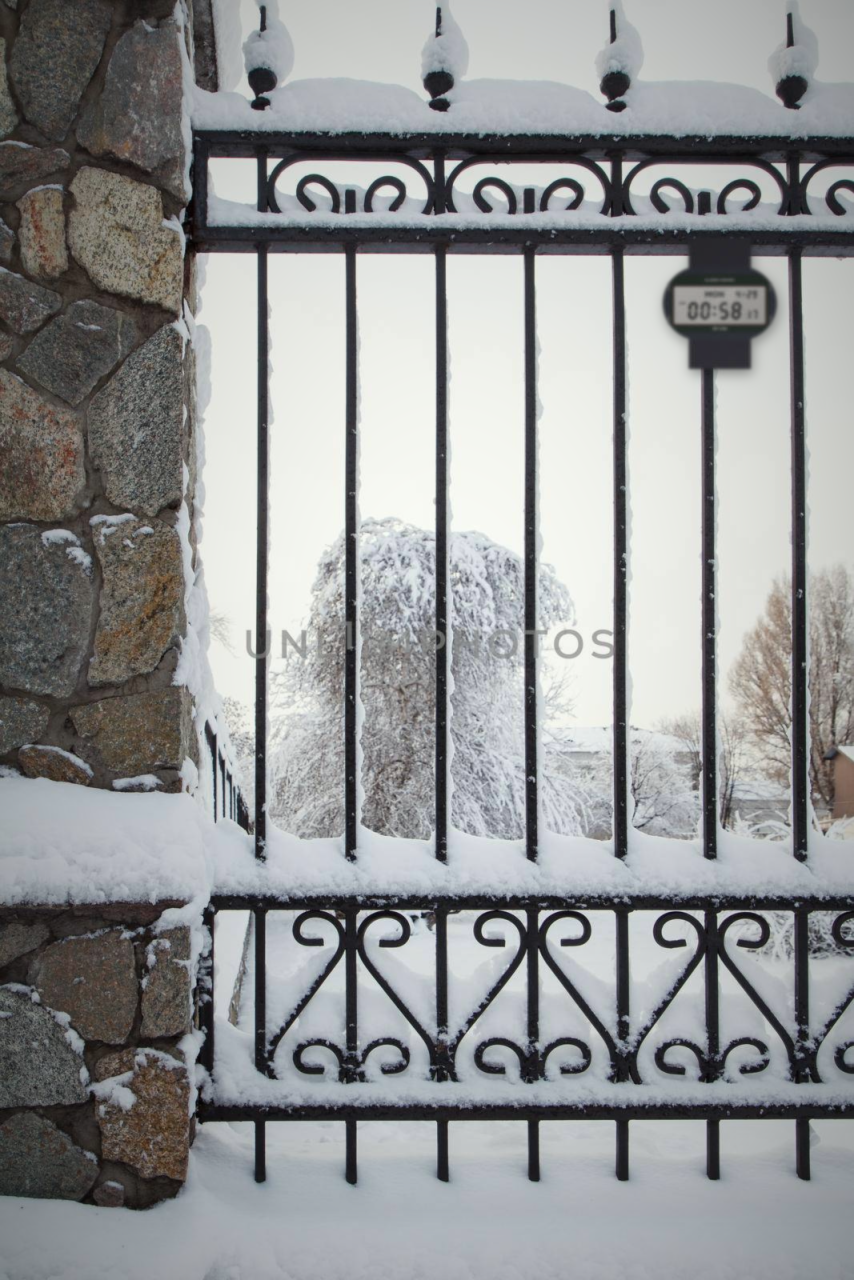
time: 0:58
